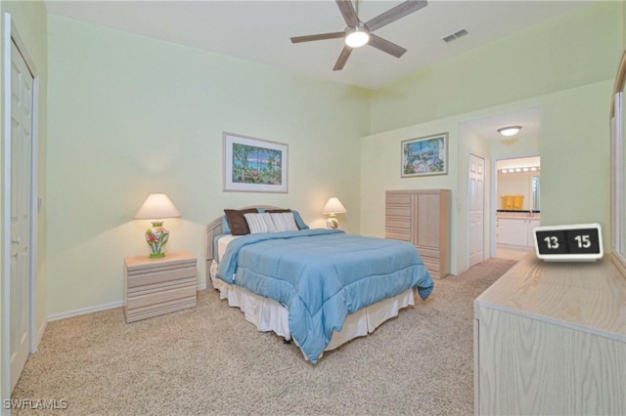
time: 13:15
